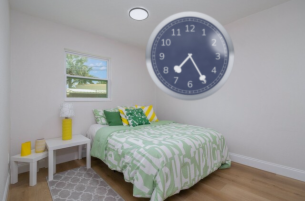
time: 7:25
